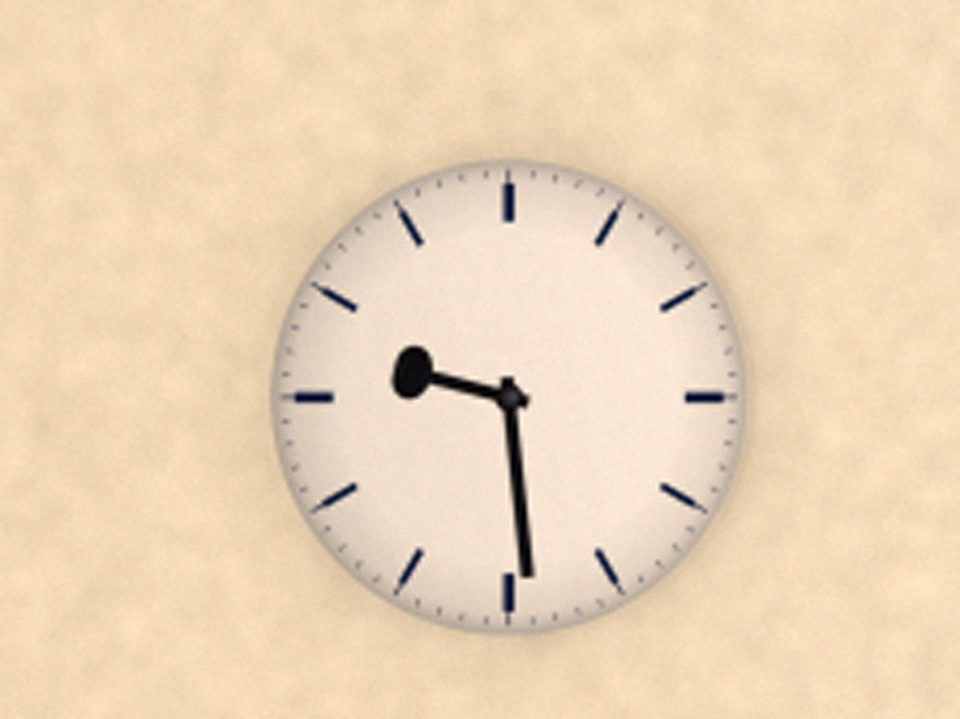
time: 9:29
